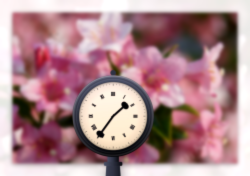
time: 1:36
